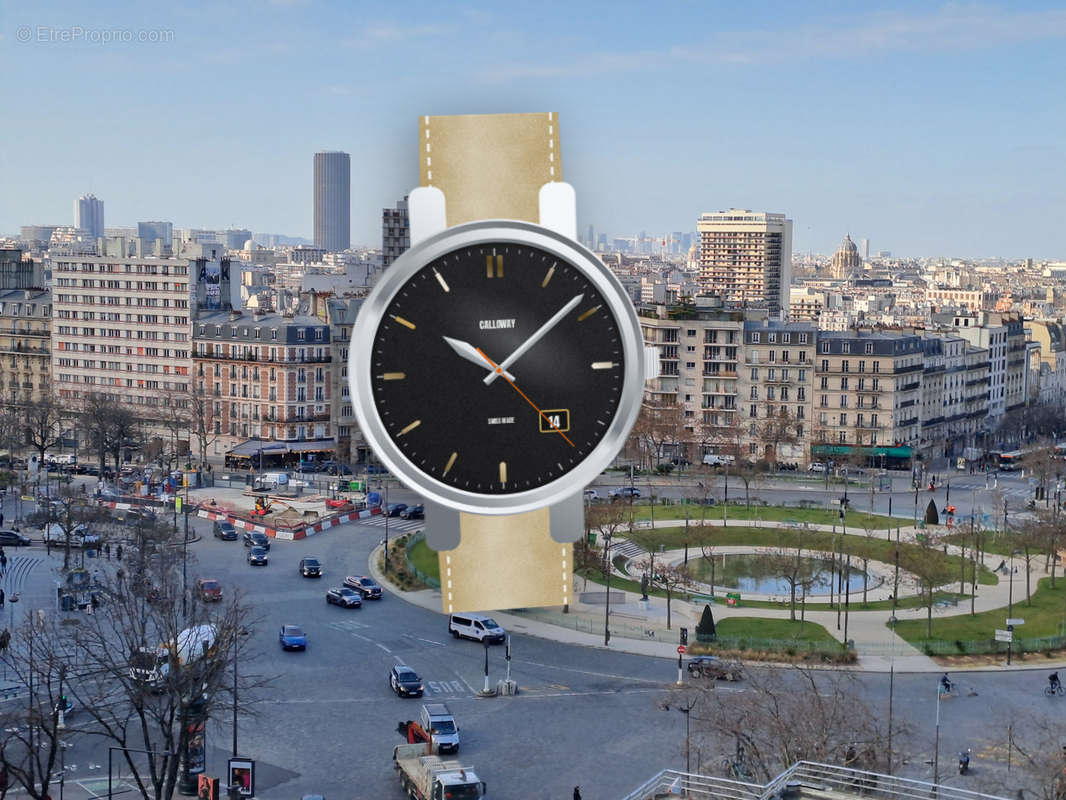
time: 10:08:23
